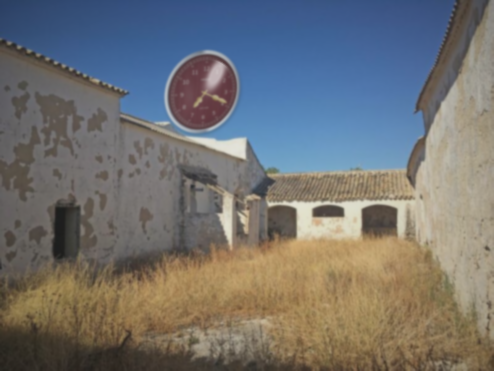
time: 7:19
